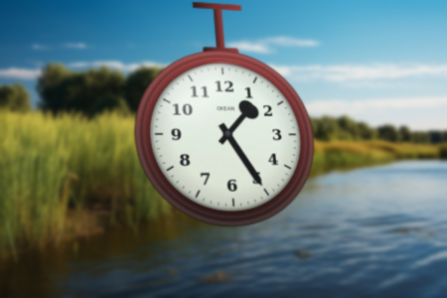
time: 1:25
